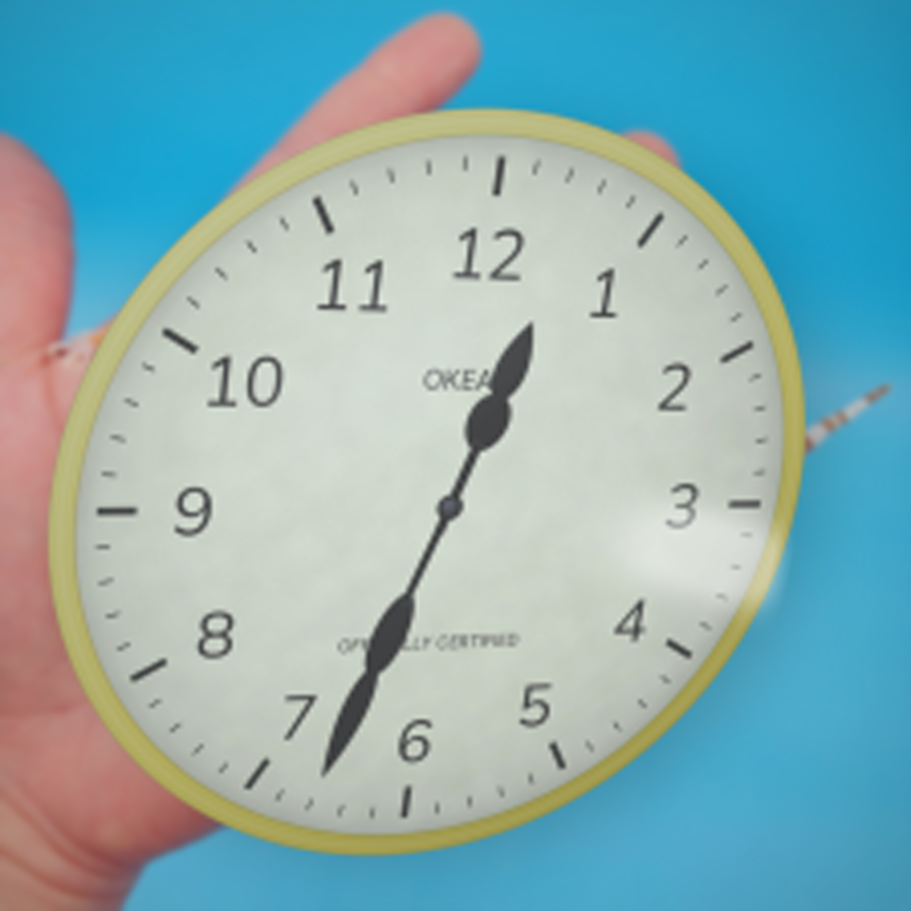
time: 12:33
